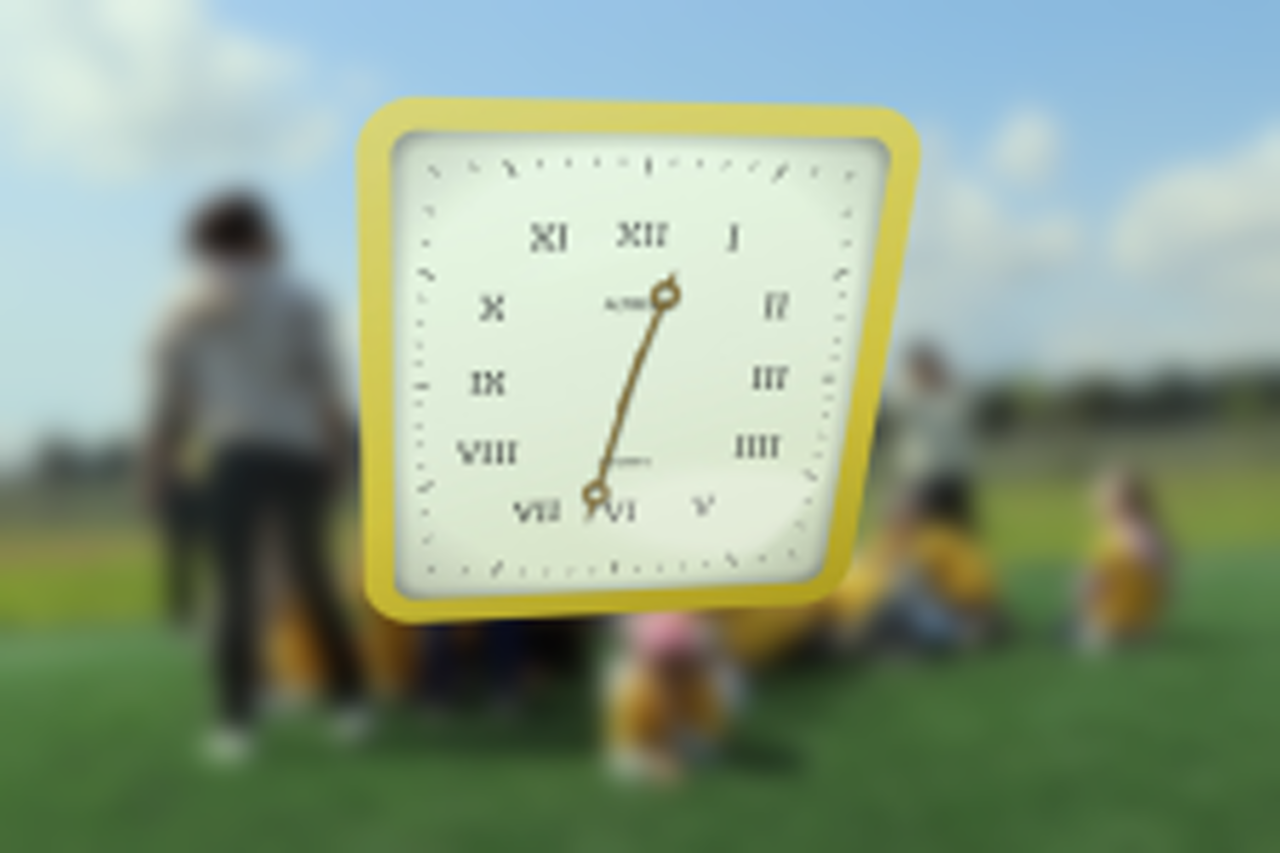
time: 12:32
